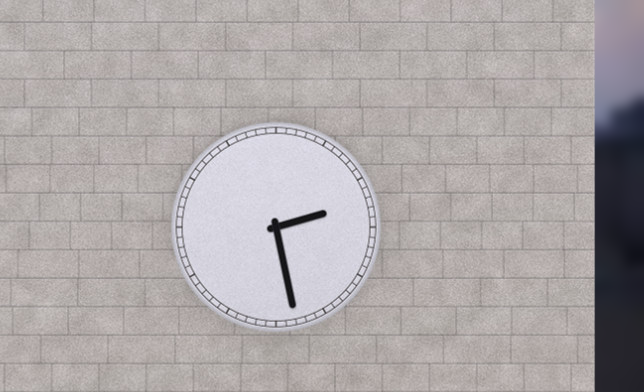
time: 2:28
